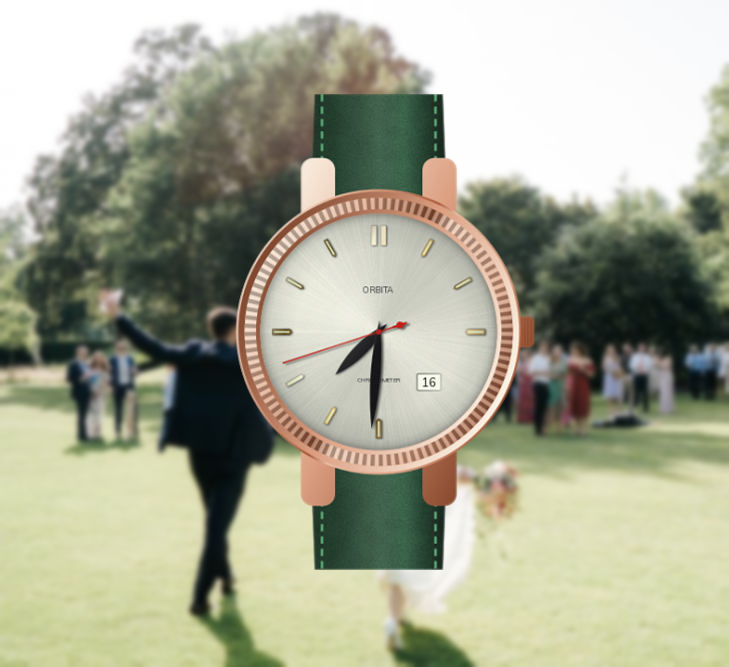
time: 7:30:42
